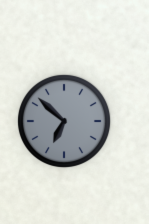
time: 6:52
